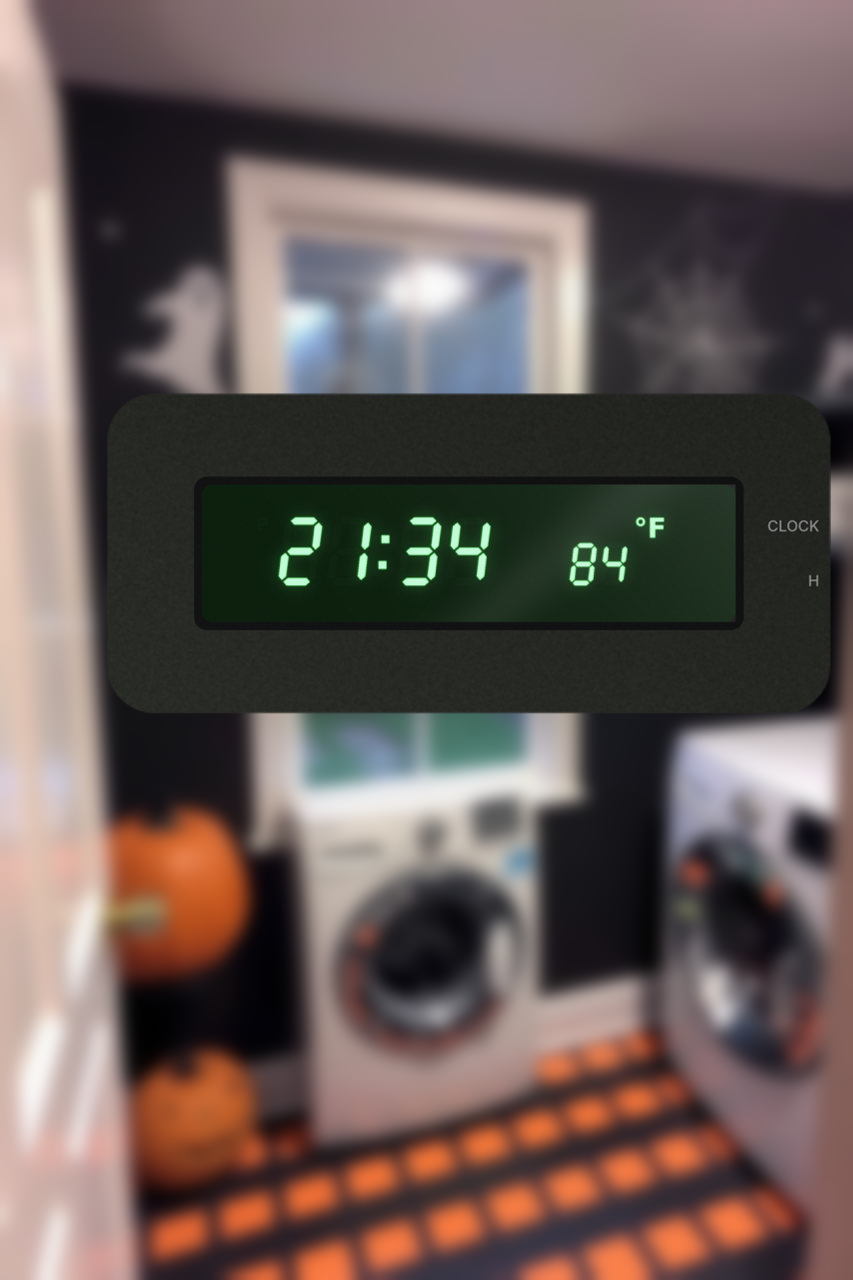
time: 21:34
